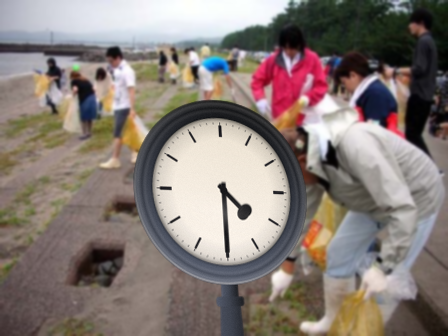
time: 4:30
